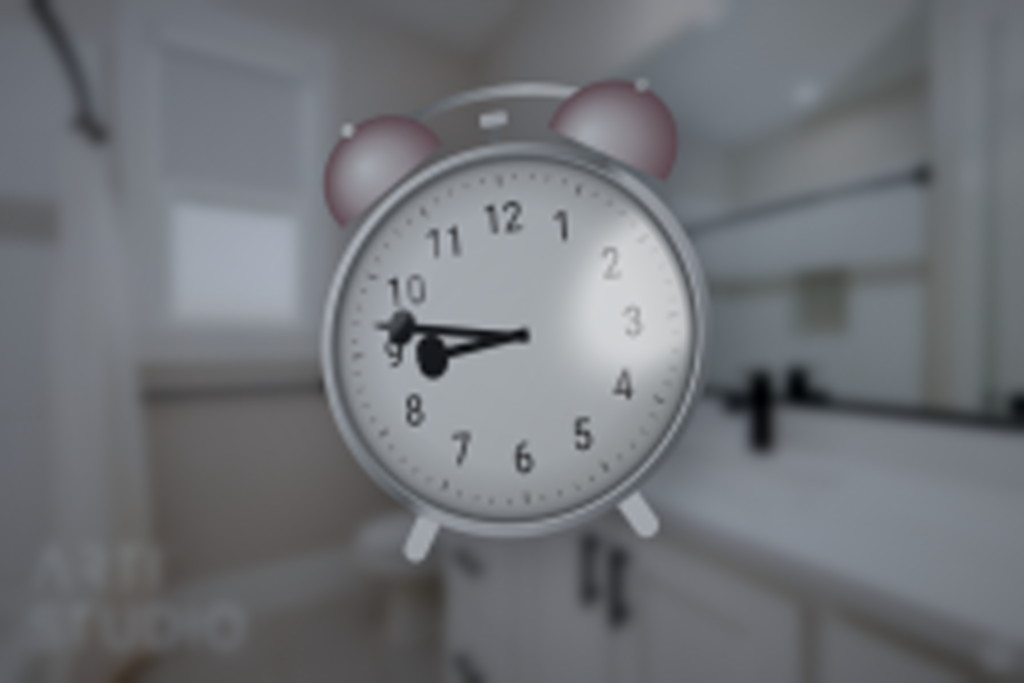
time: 8:47
